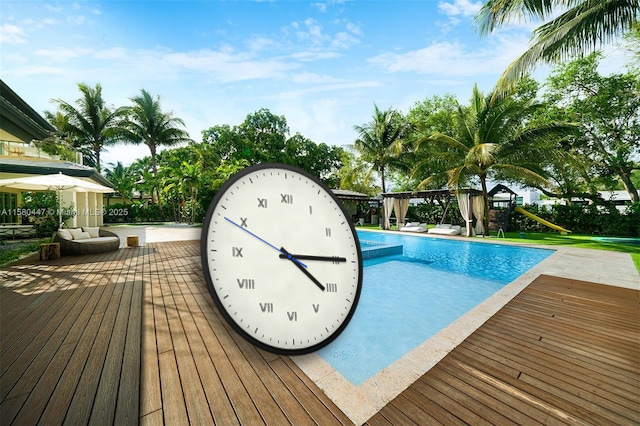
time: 4:14:49
